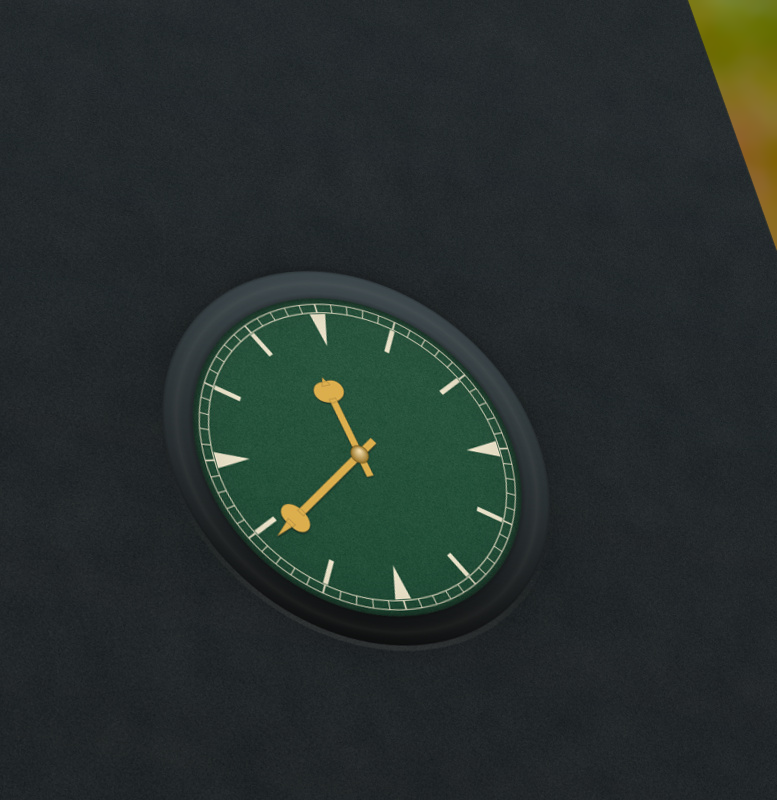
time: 11:39
